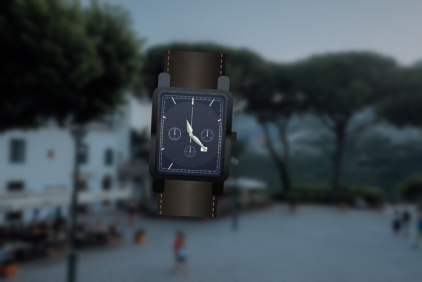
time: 11:22
